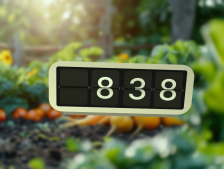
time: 8:38
